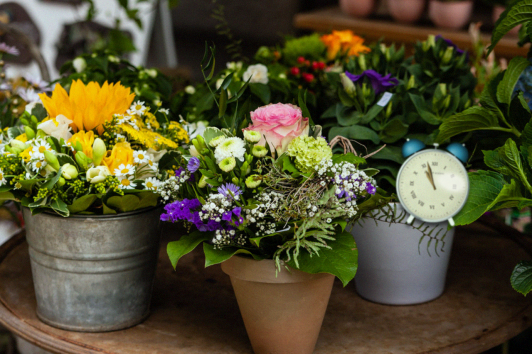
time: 10:57
